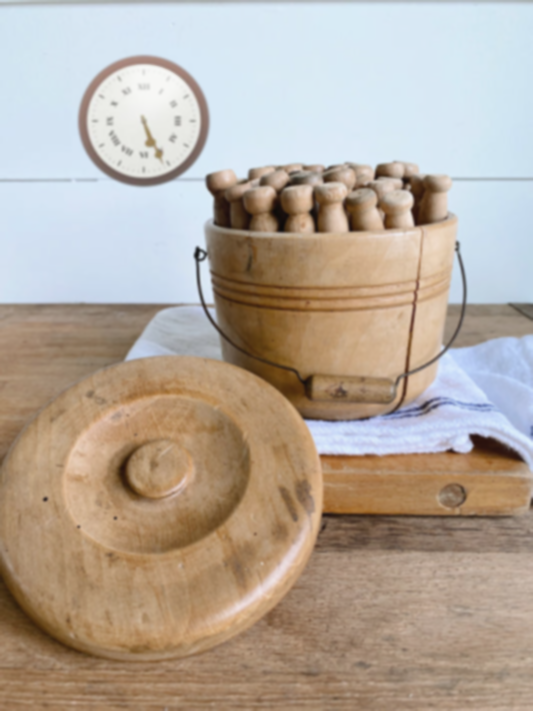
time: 5:26
